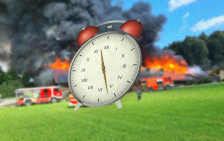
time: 11:27
